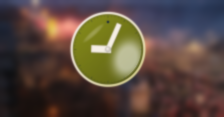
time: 9:04
